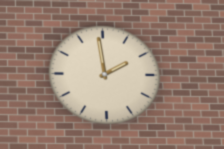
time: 1:59
